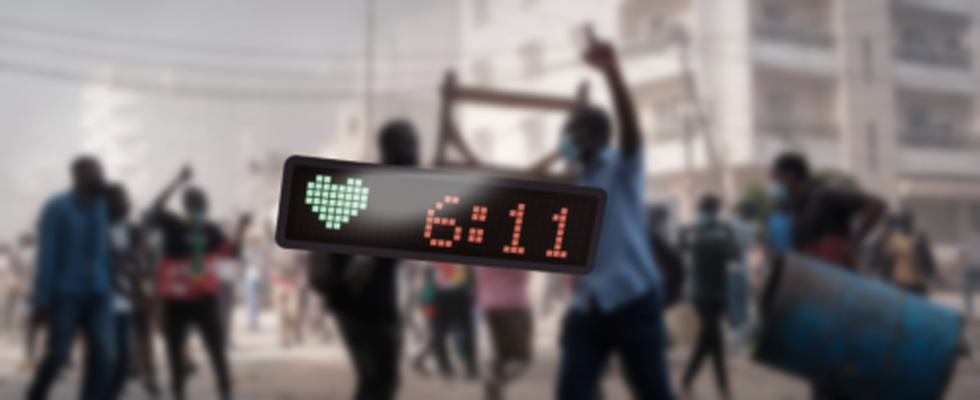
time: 6:11
